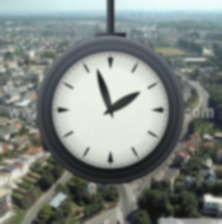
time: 1:57
